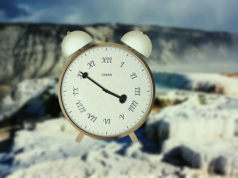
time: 3:51
